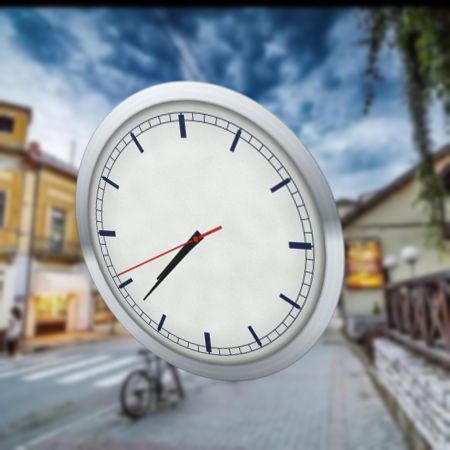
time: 7:37:41
